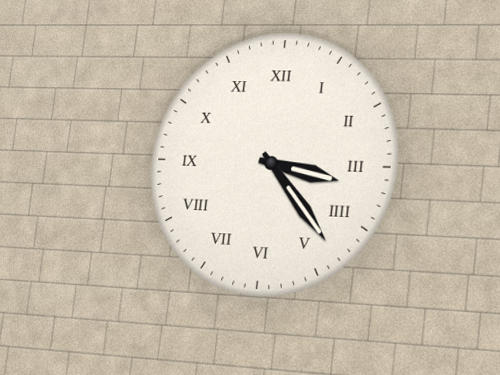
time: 3:23
